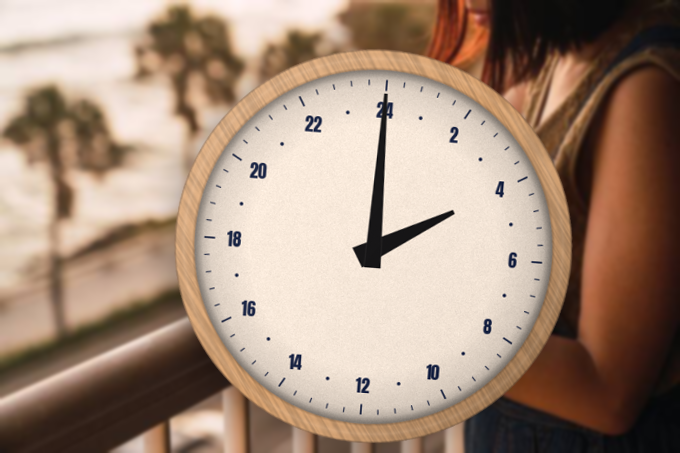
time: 4:00
